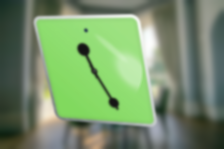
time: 11:26
